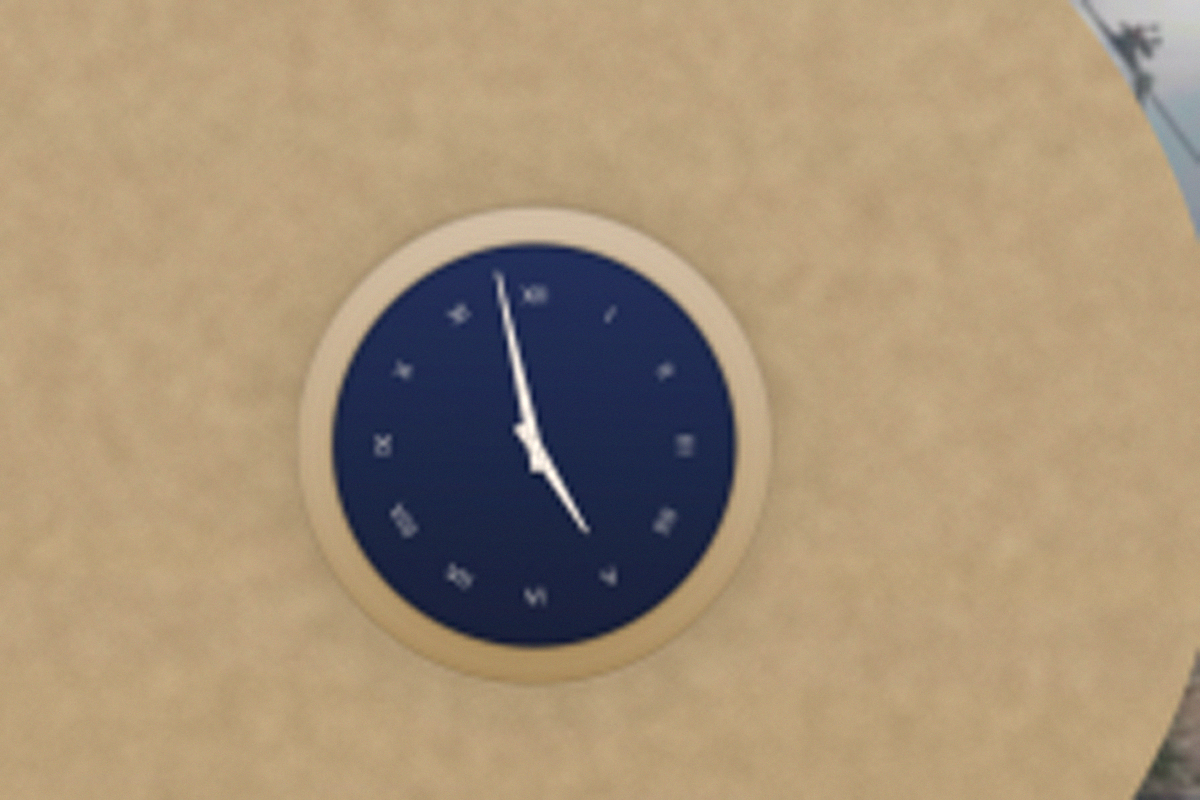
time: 4:58
